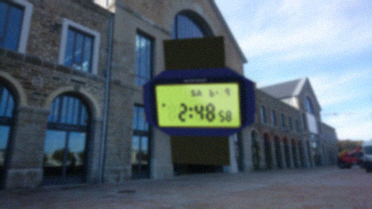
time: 2:48:58
